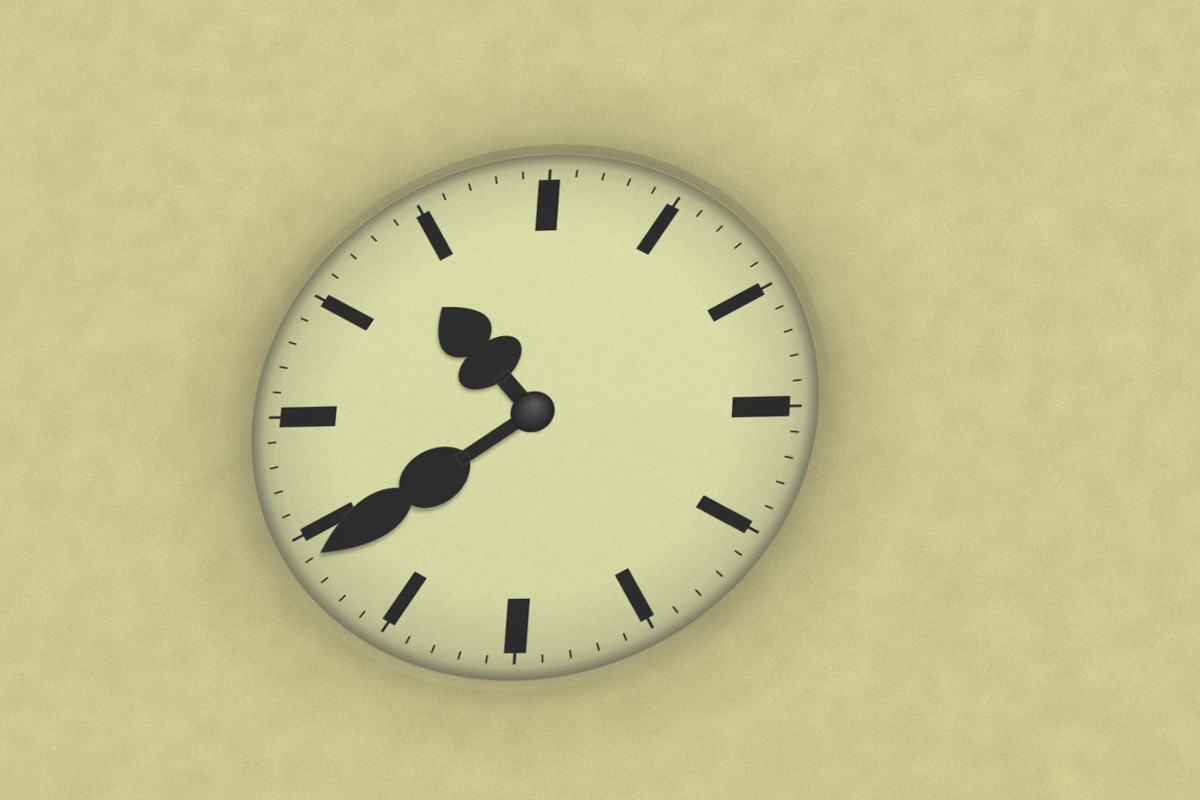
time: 10:39
